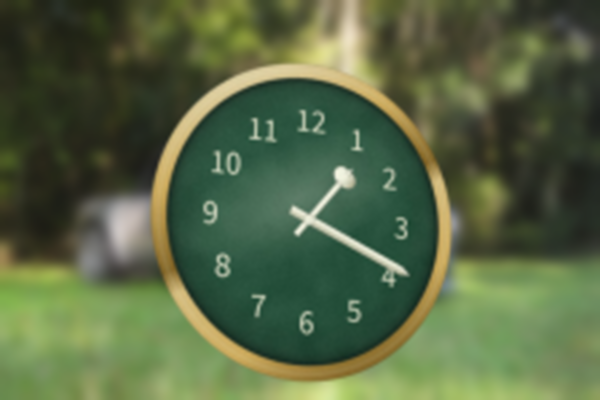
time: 1:19
